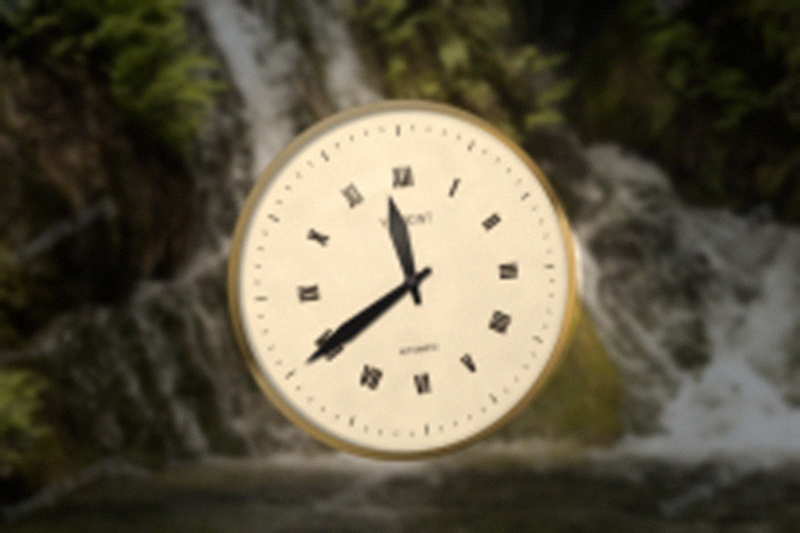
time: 11:40
